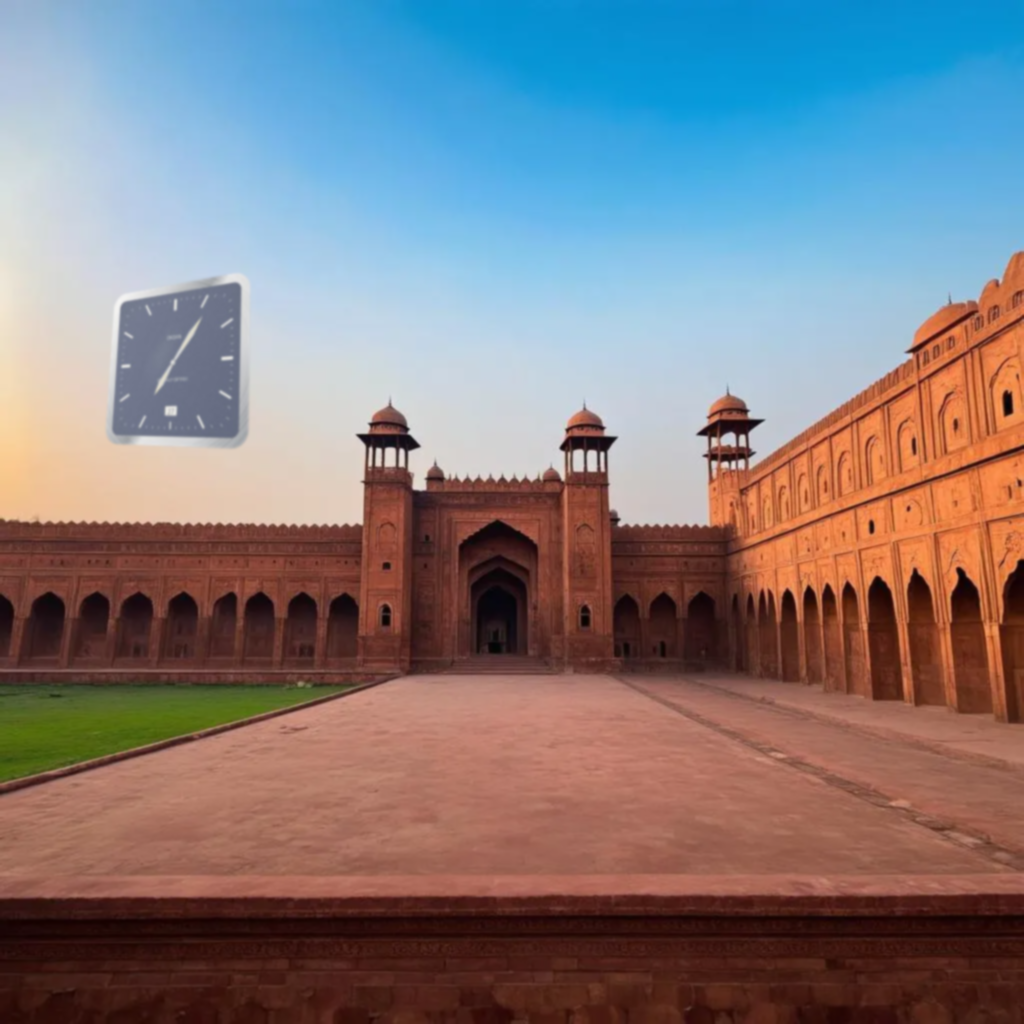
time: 7:06
